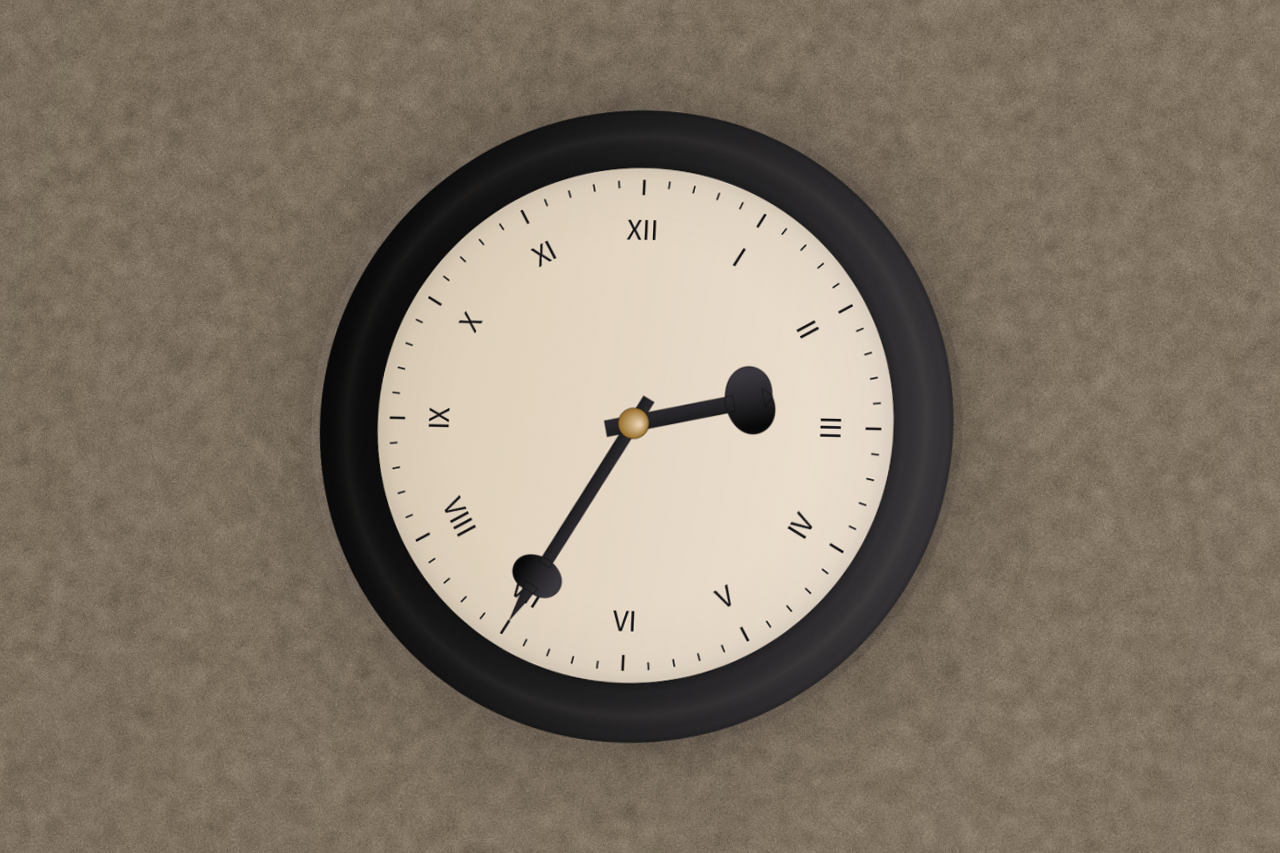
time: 2:35
